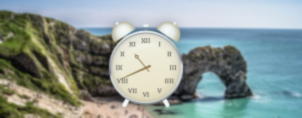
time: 10:41
